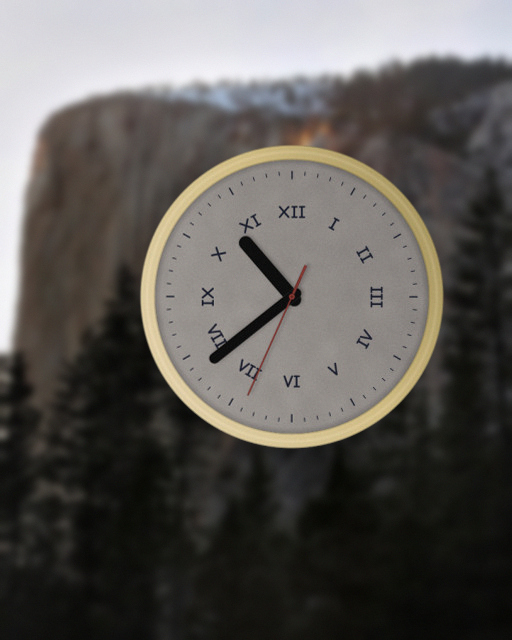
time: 10:38:34
